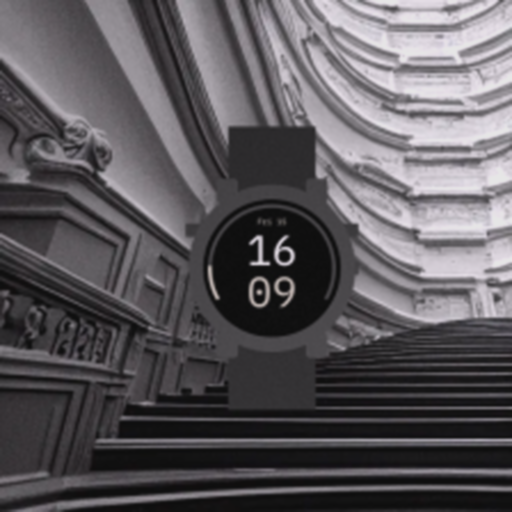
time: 16:09
